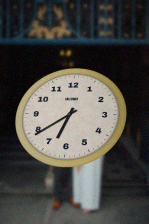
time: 6:39
